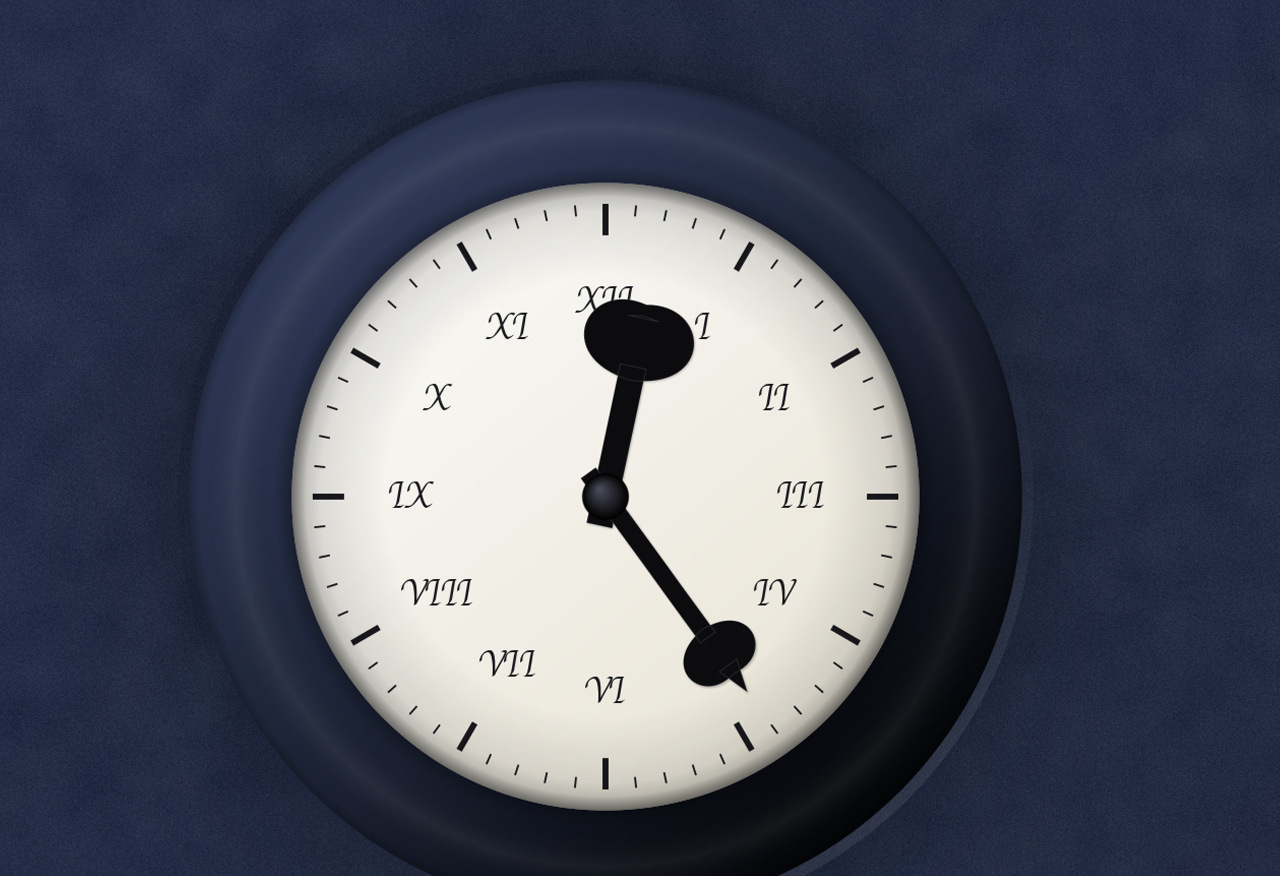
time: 12:24
